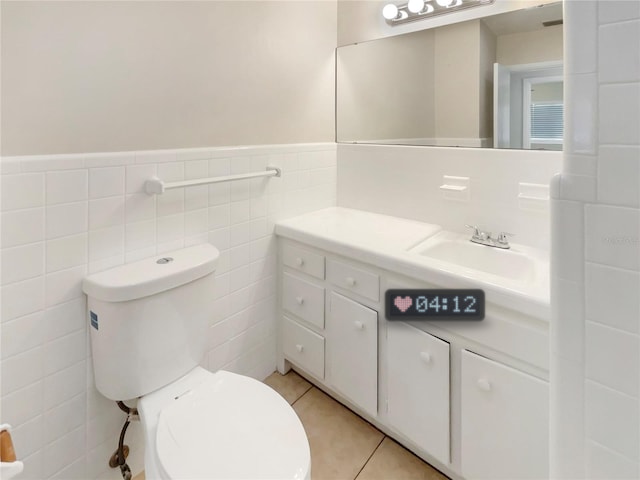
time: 4:12
